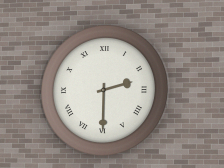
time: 2:30
